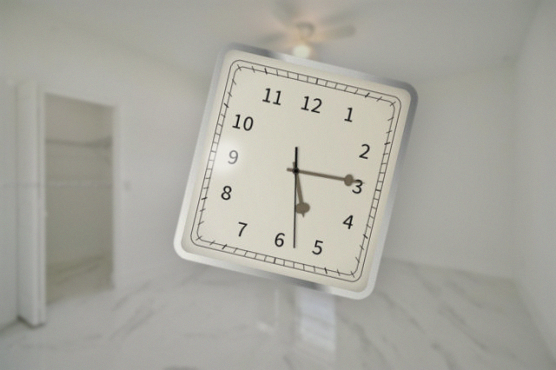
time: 5:14:28
